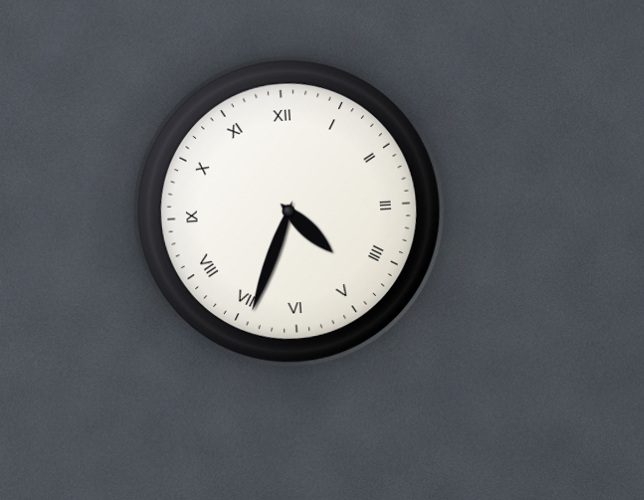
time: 4:34
